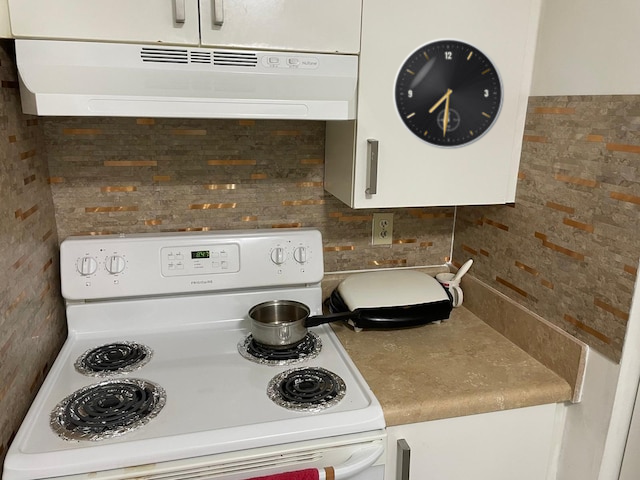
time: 7:31
